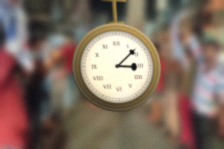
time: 3:08
